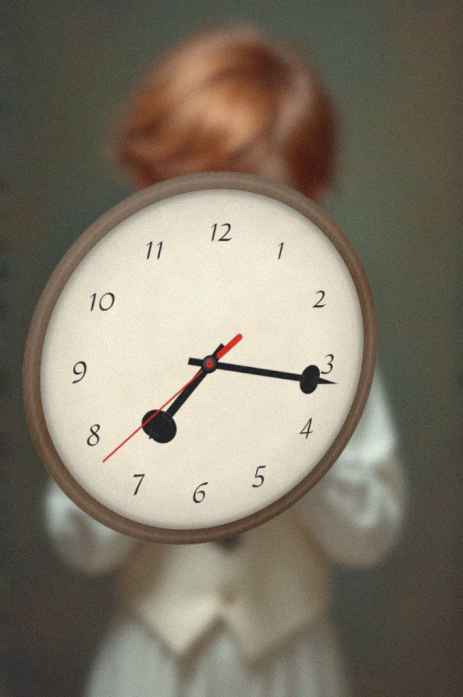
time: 7:16:38
